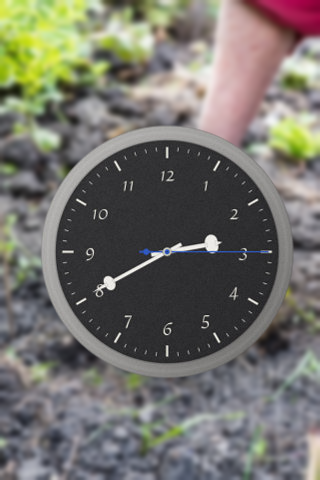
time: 2:40:15
